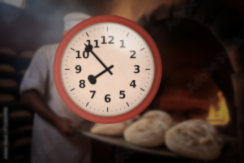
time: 7:53
